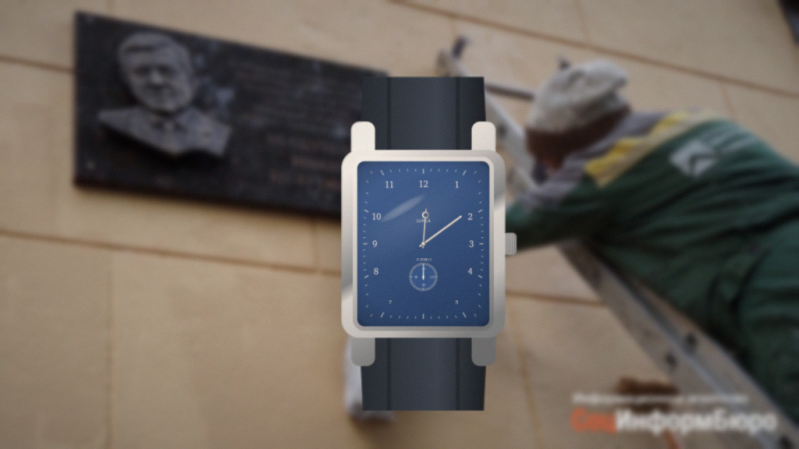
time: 12:09
